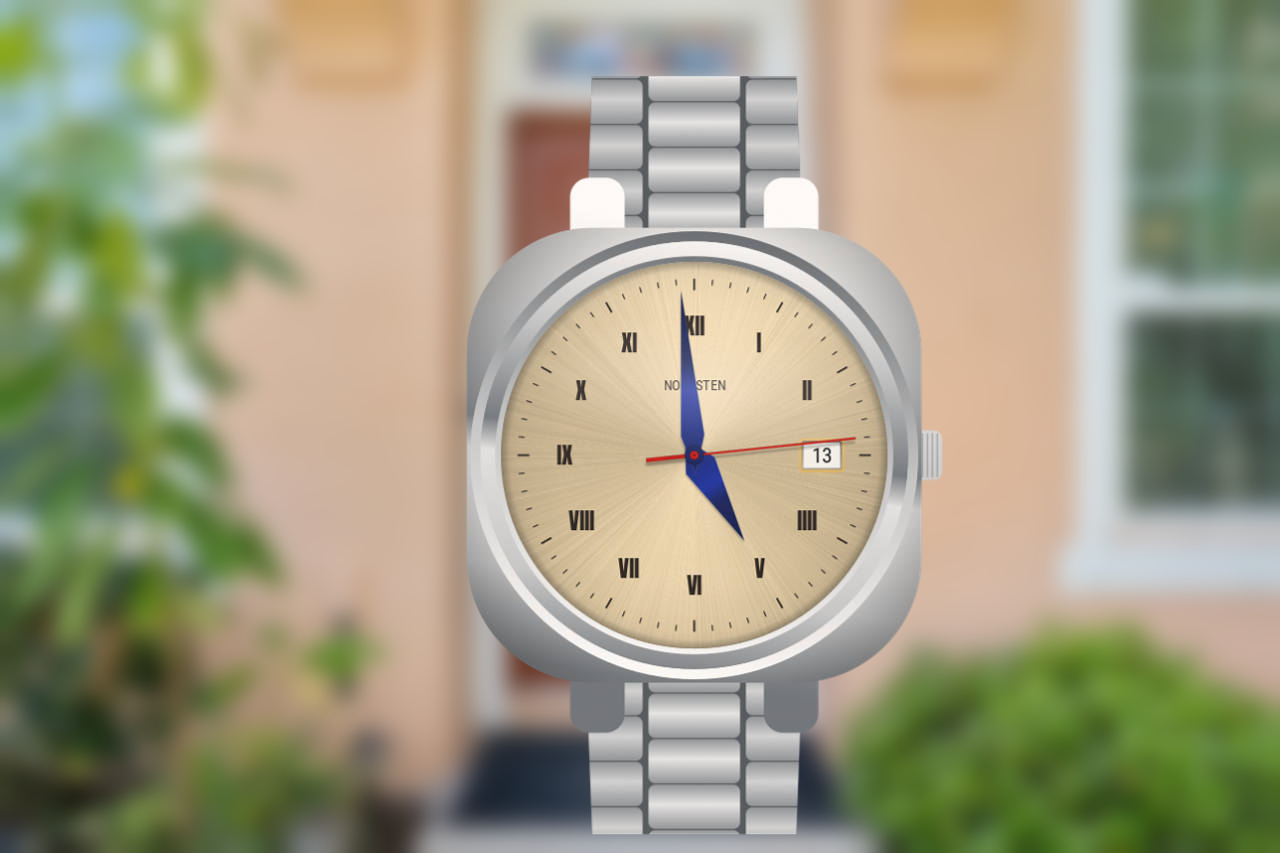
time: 4:59:14
